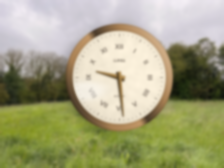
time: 9:29
